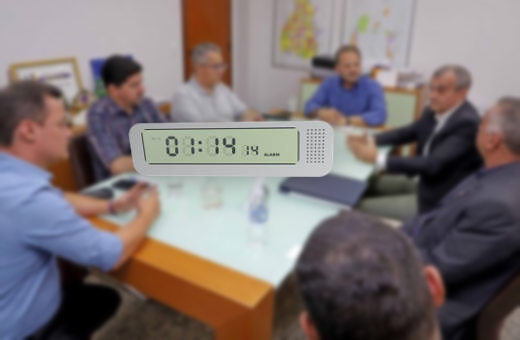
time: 1:14:14
